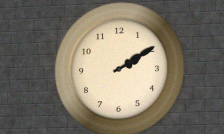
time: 2:10
